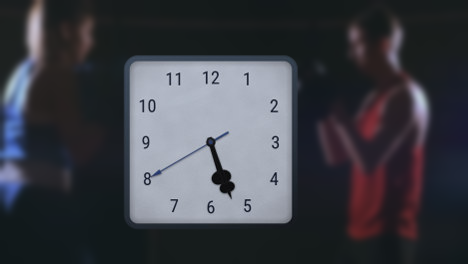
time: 5:26:40
